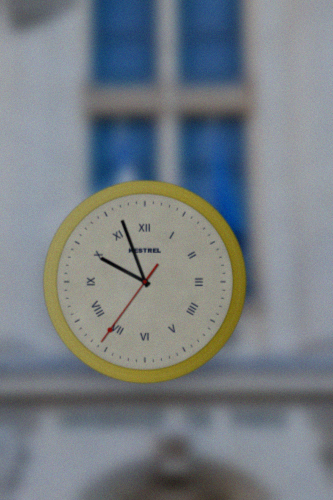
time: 9:56:36
